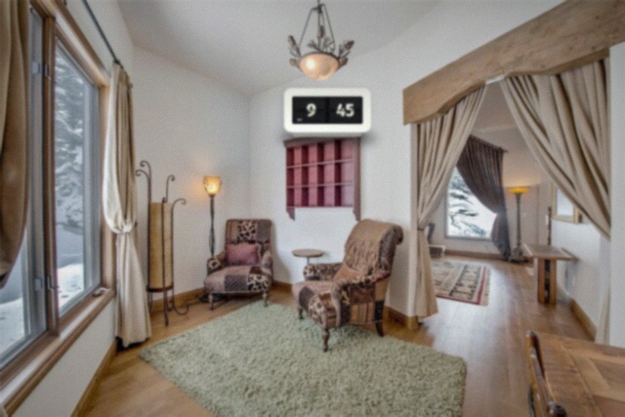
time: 9:45
